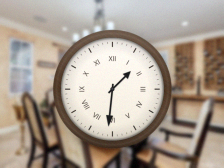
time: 1:31
